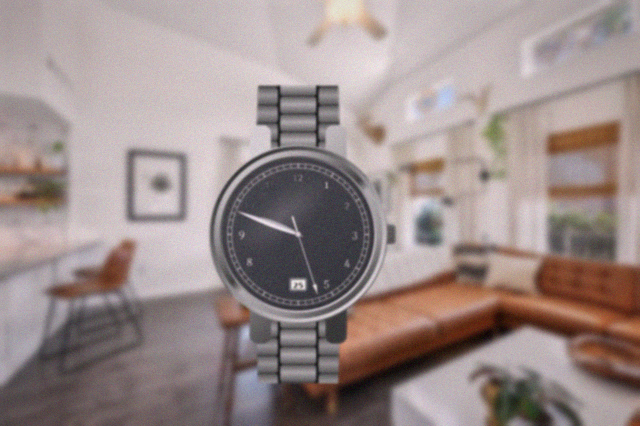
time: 9:48:27
